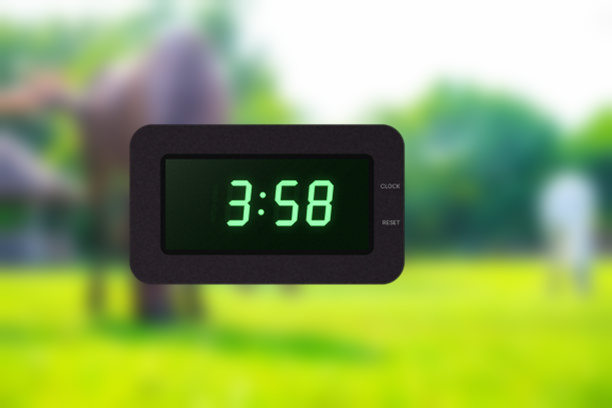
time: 3:58
